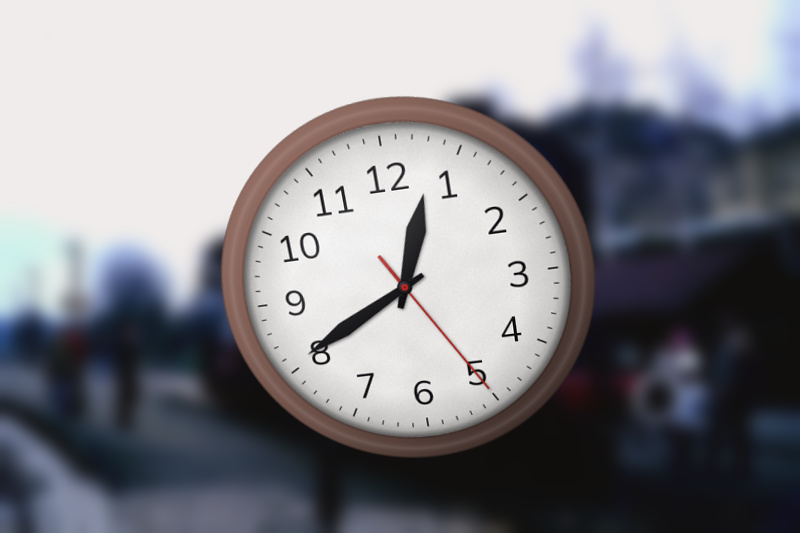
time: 12:40:25
